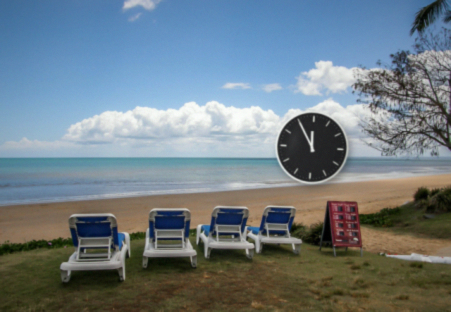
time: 11:55
